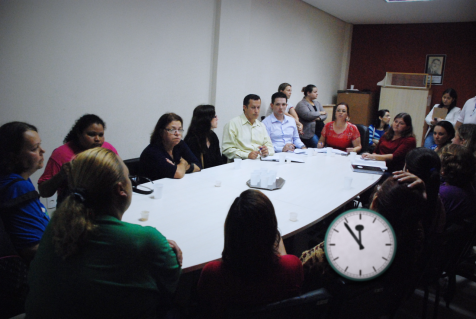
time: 11:54
